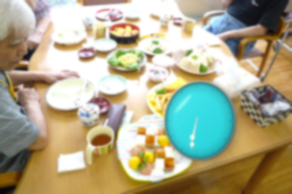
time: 6:32
